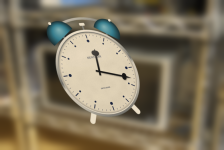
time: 12:18
